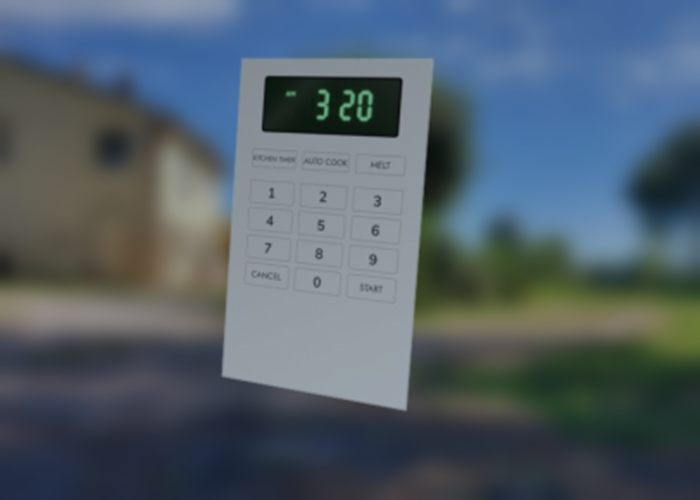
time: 3:20
